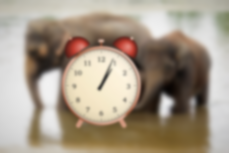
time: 1:04
